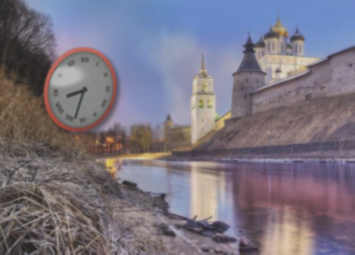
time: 8:33
